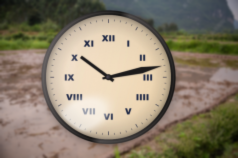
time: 10:13
